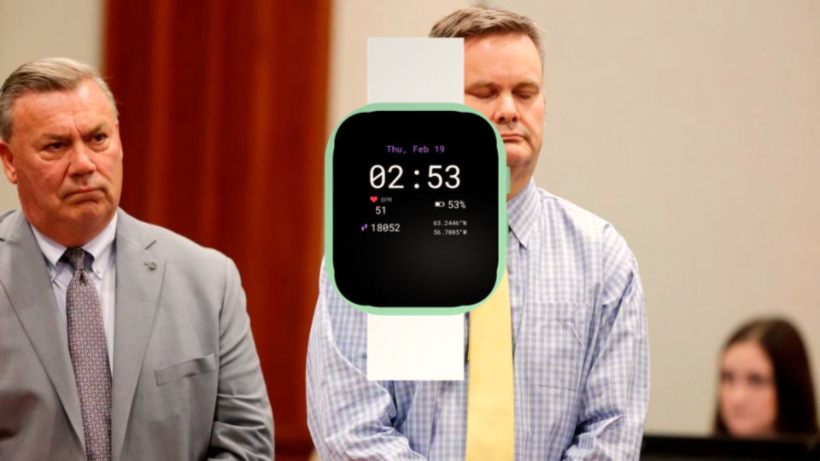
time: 2:53
